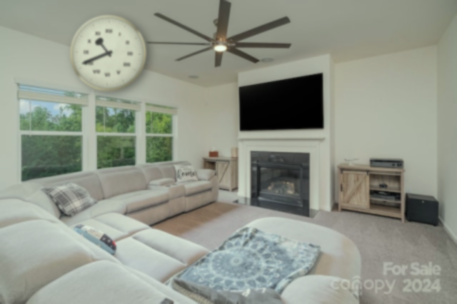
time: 10:41
